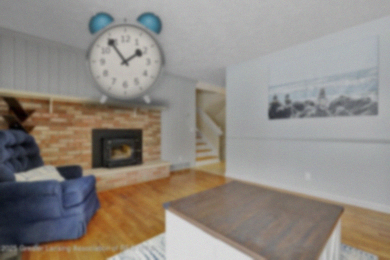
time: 1:54
